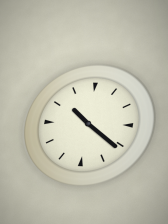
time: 10:21
